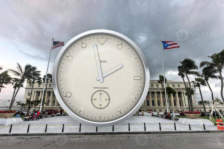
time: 1:58
